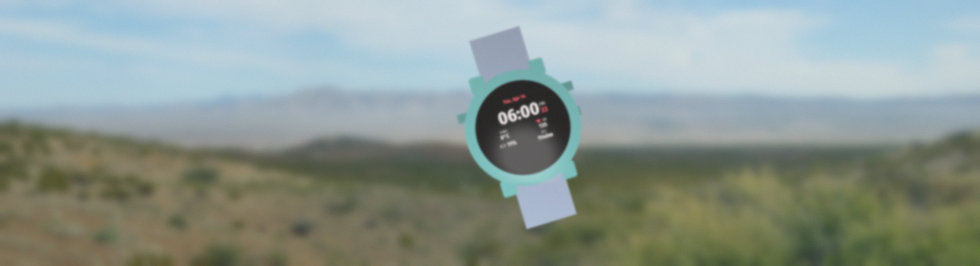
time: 6:00
